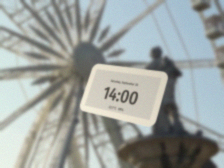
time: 14:00
